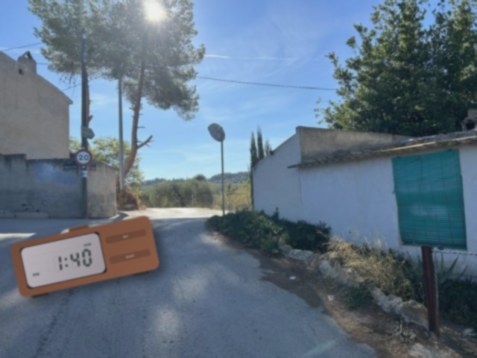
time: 1:40
